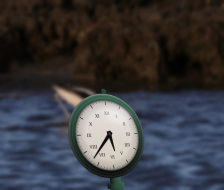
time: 5:37
